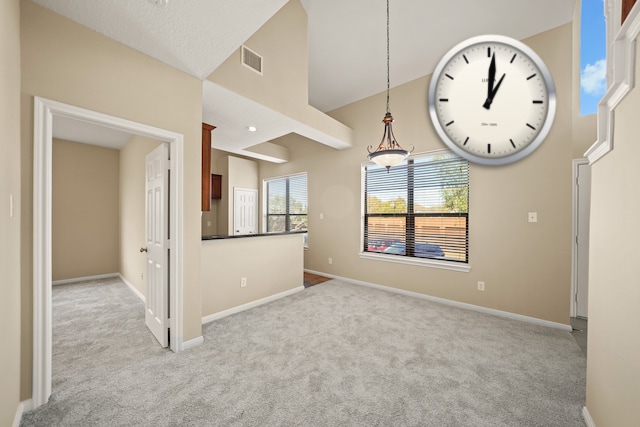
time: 1:01
